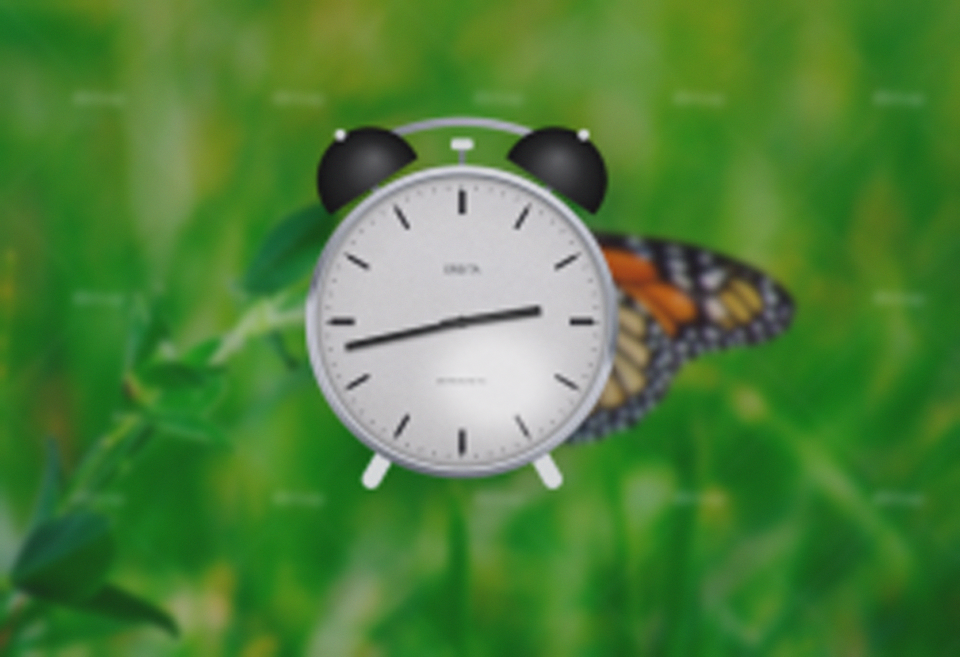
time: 2:43
